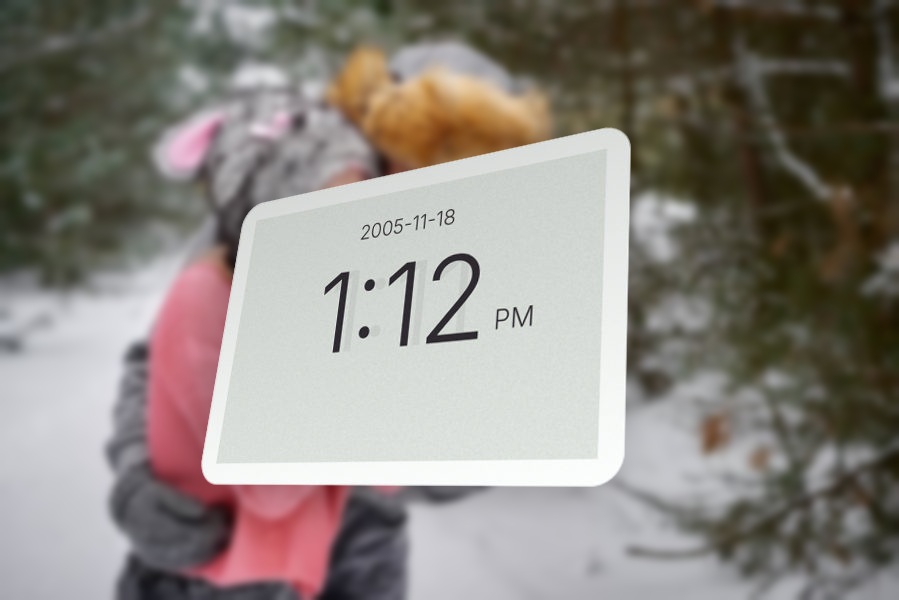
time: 1:12
